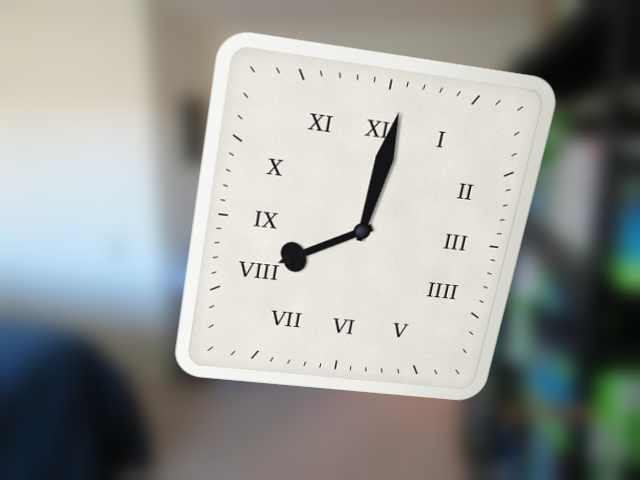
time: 8:01
